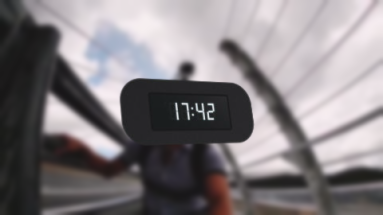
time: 17:42
